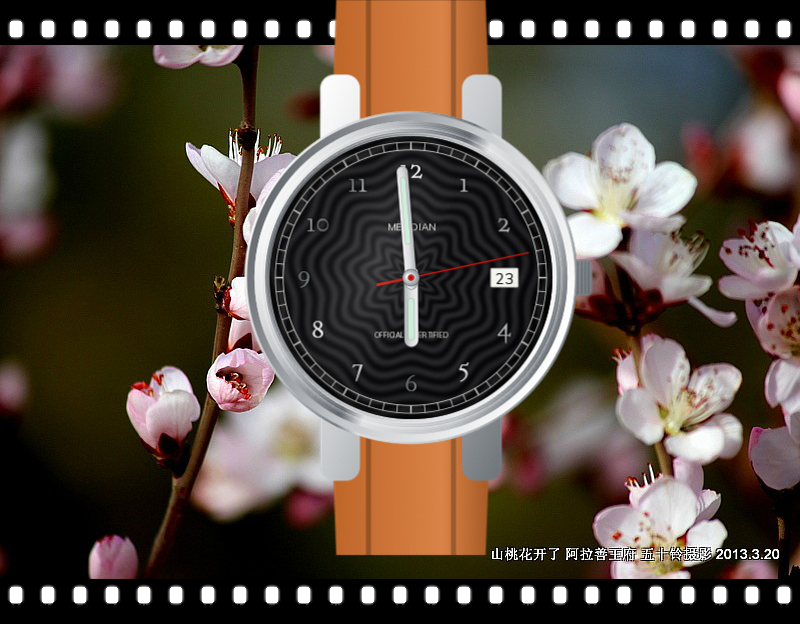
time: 5:59:13
